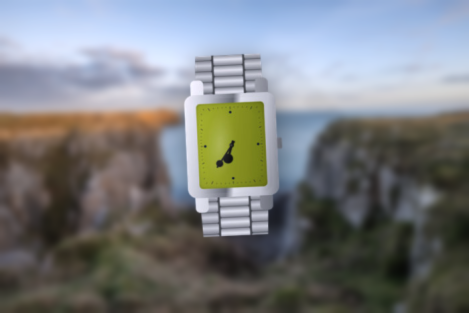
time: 6:36
